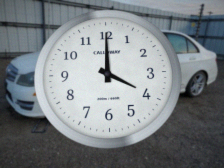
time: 4:00
